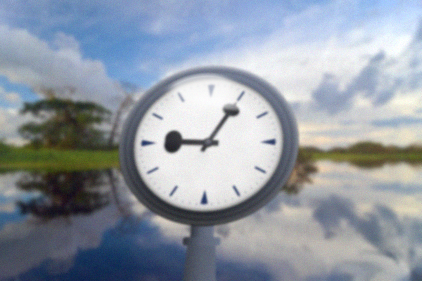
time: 9:05
